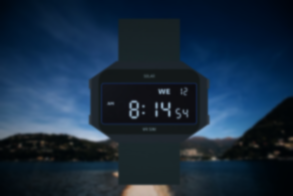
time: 8:14
